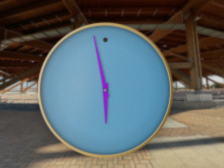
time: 5:58
